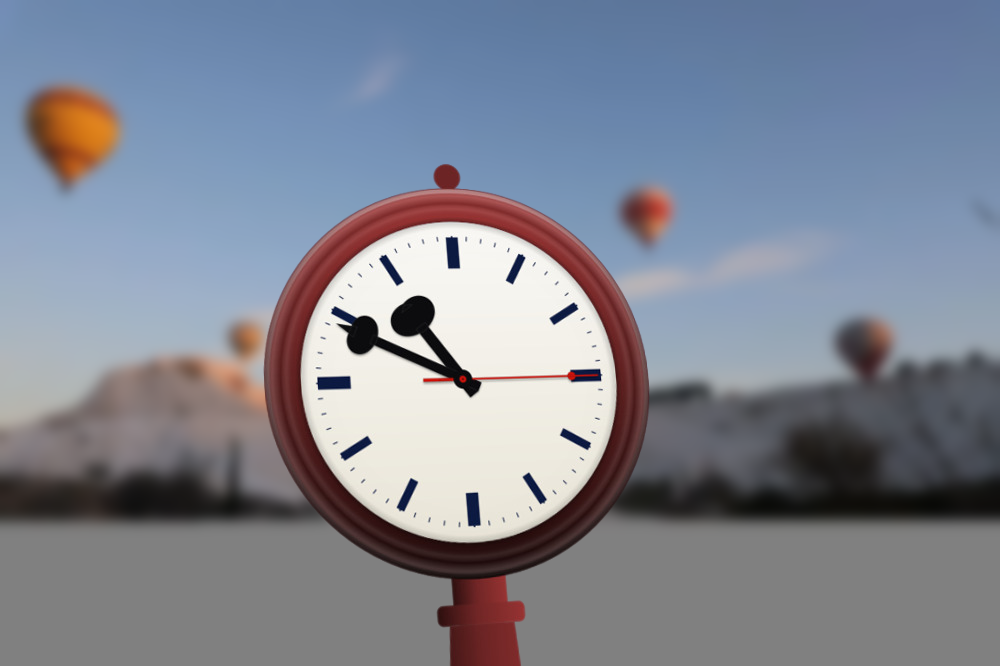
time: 10:49:15
